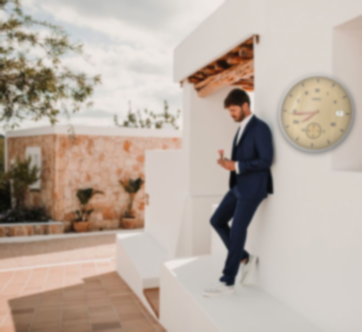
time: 7:44
